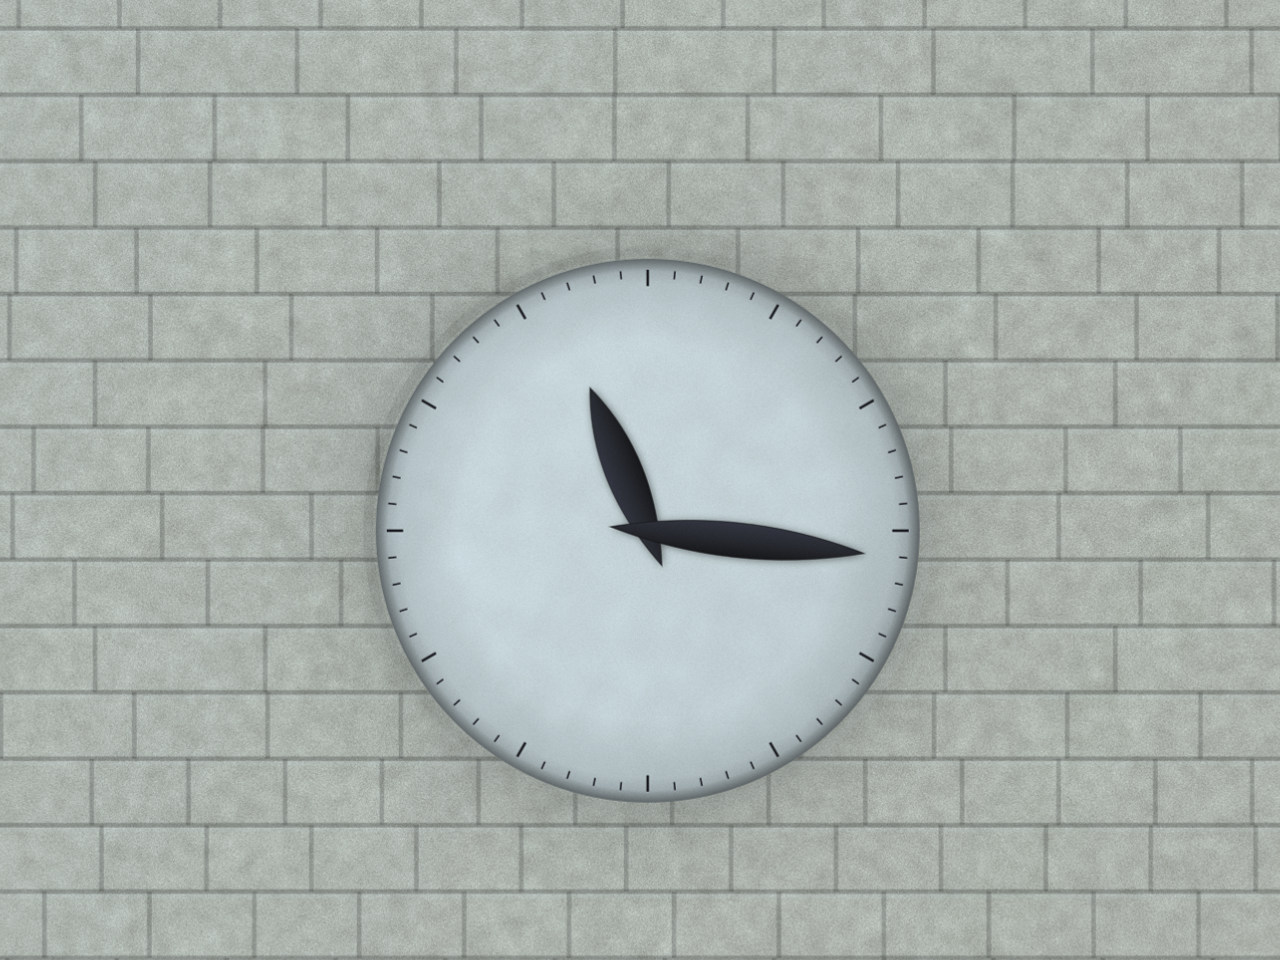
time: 11:16
